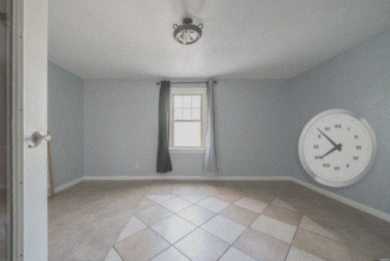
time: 7:52
